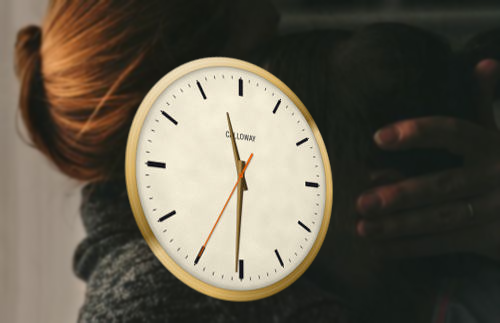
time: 11:30:35
